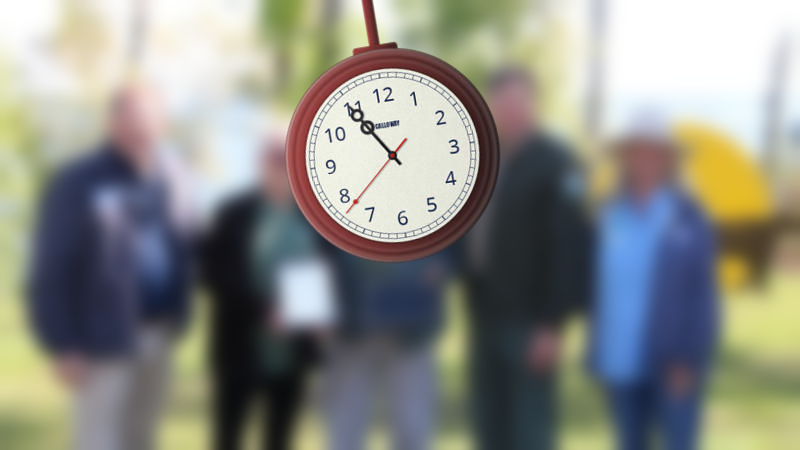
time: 10:54:38
